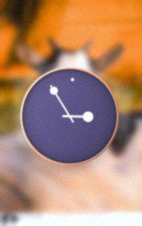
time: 2:54
